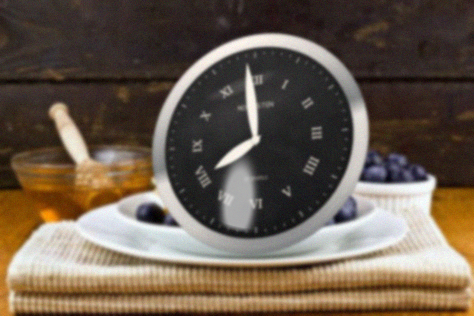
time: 7:59
